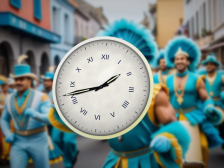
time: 1:42
